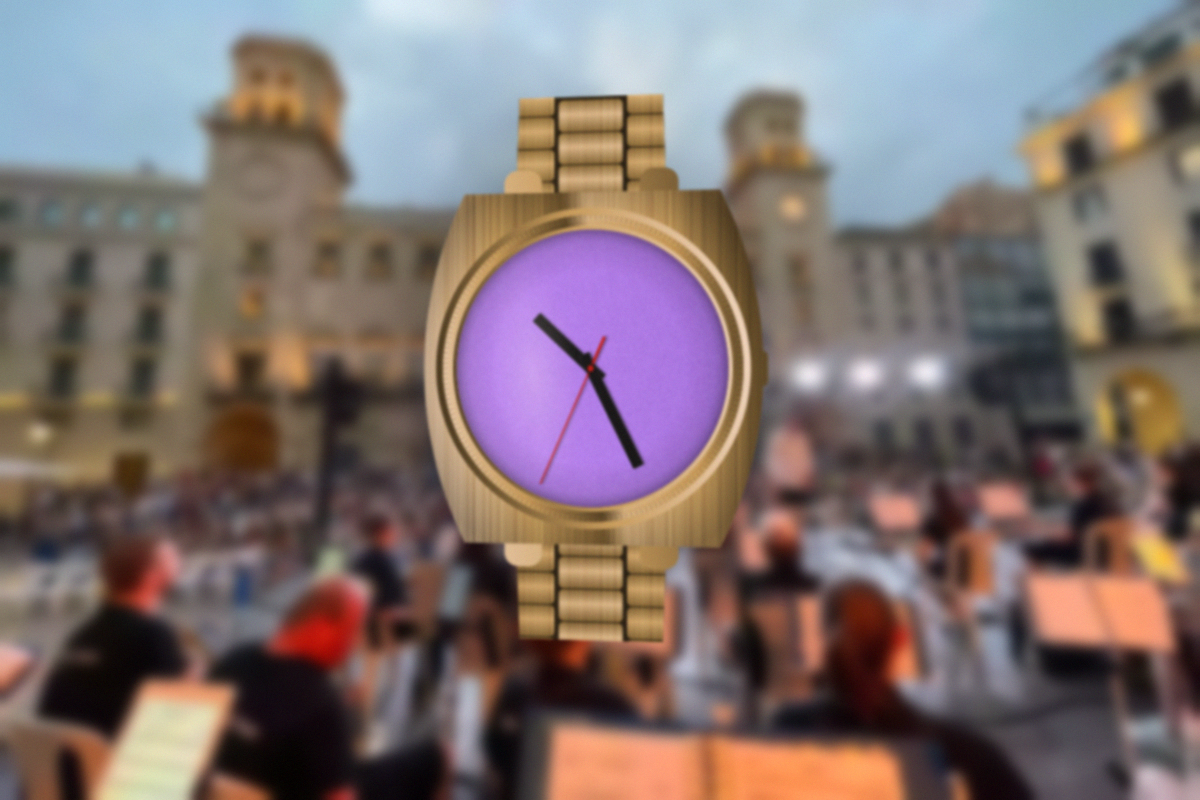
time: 10:25:34
